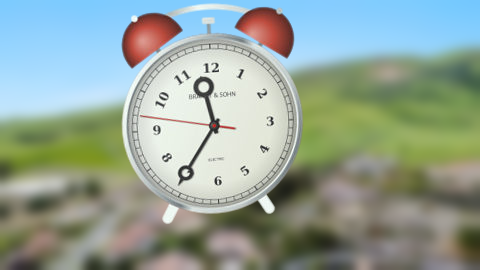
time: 11:35:47
